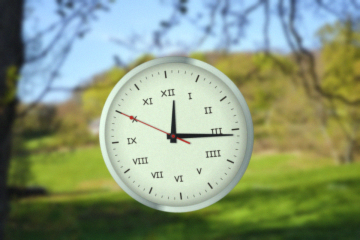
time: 12:15:50
